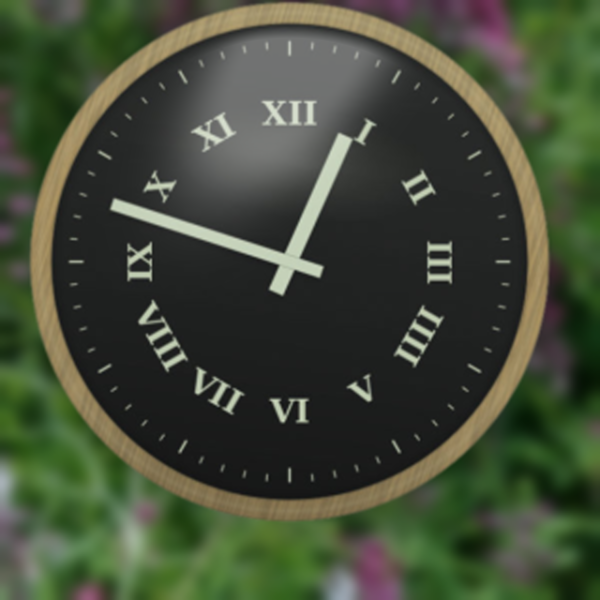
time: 12:48
